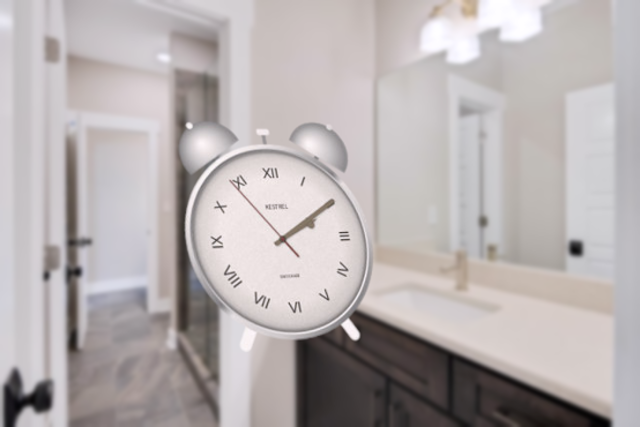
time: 2:09:54
